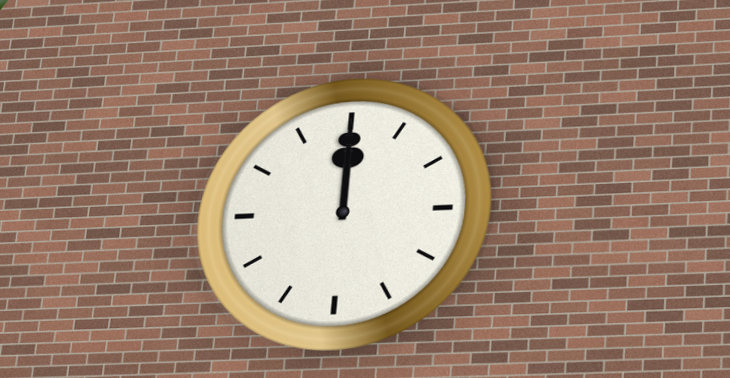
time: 12:00
